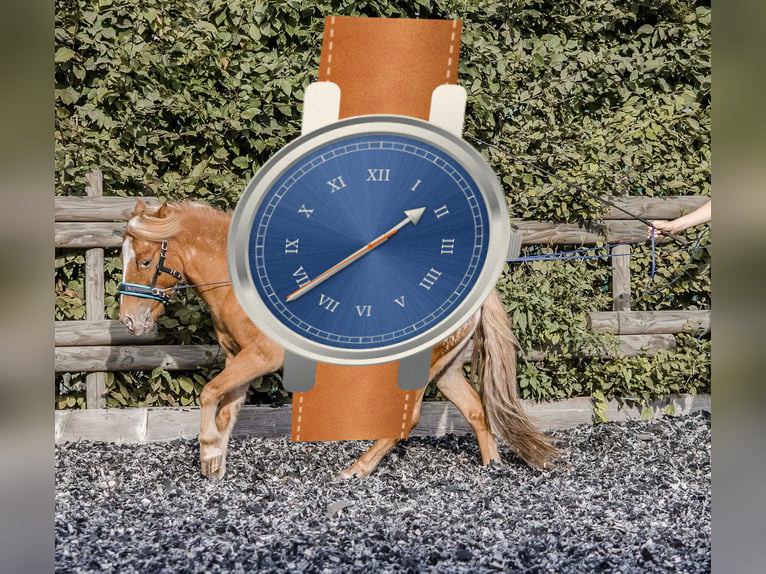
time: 1:38:39
